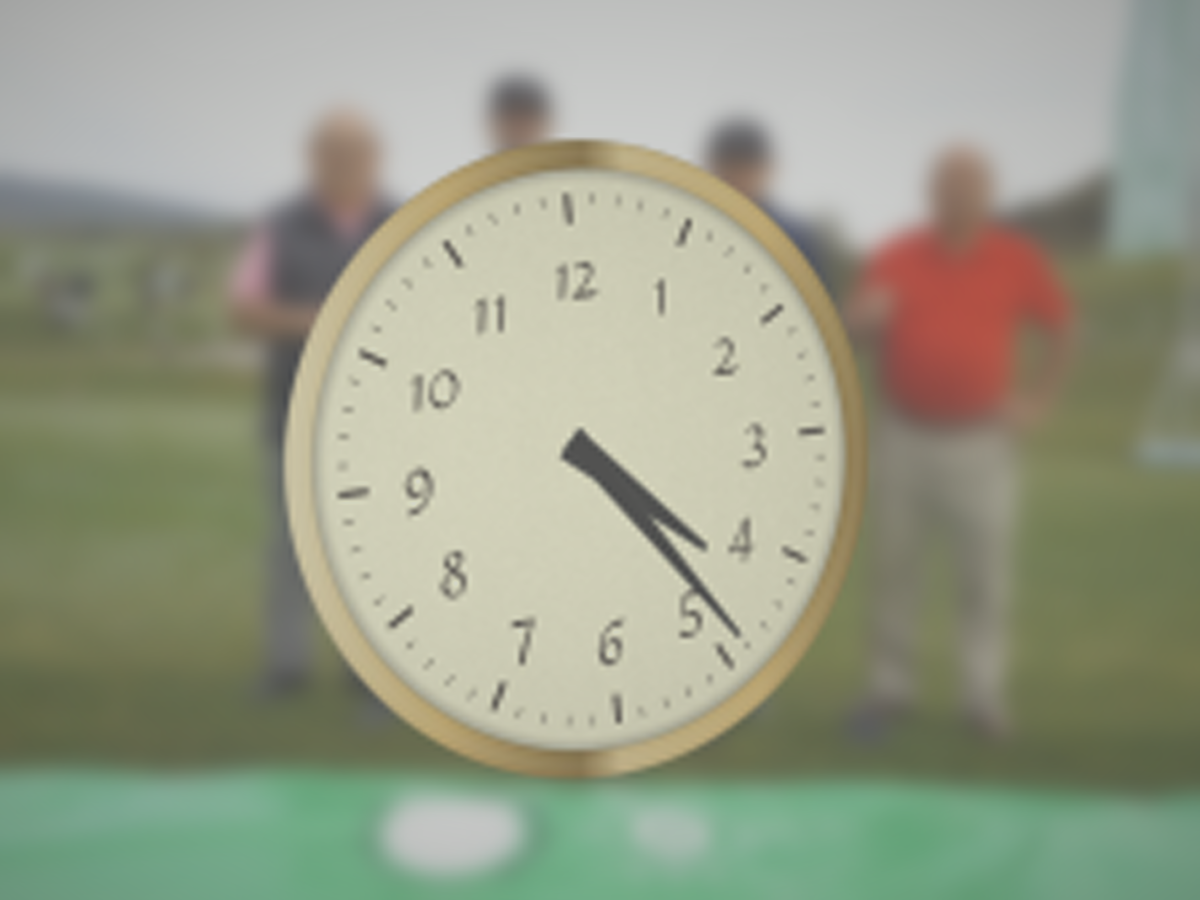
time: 4:24
